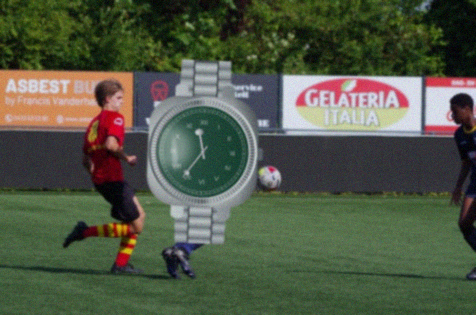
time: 11:36
